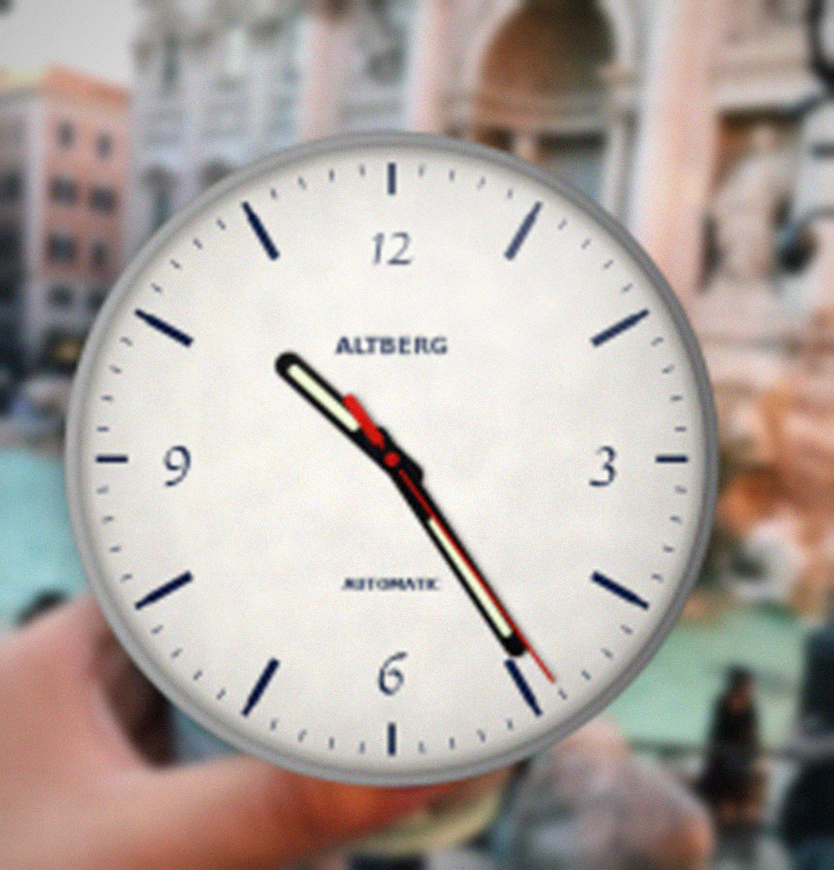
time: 10:24:24
